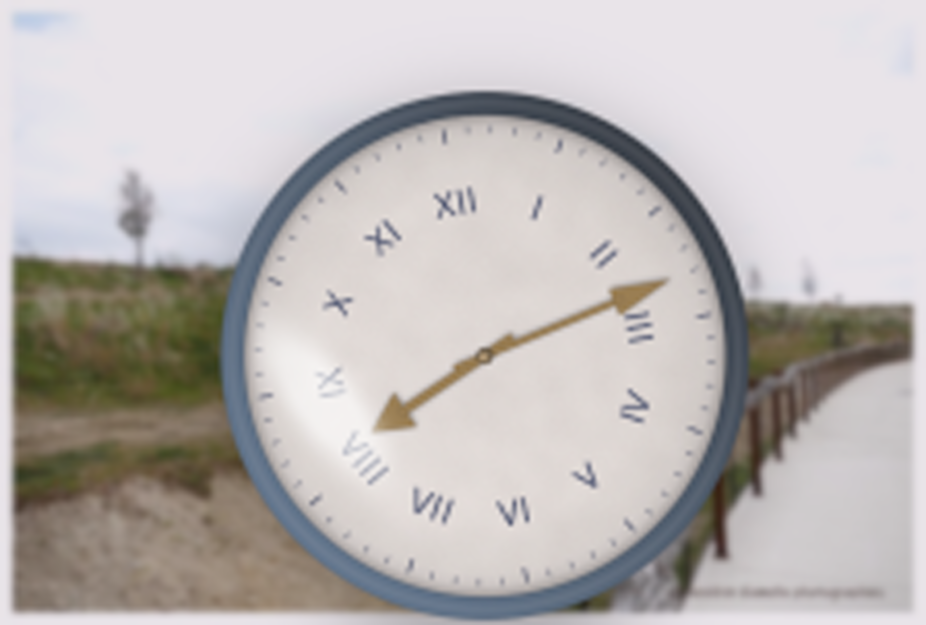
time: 8:13
